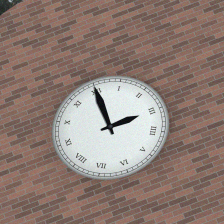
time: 3:00
